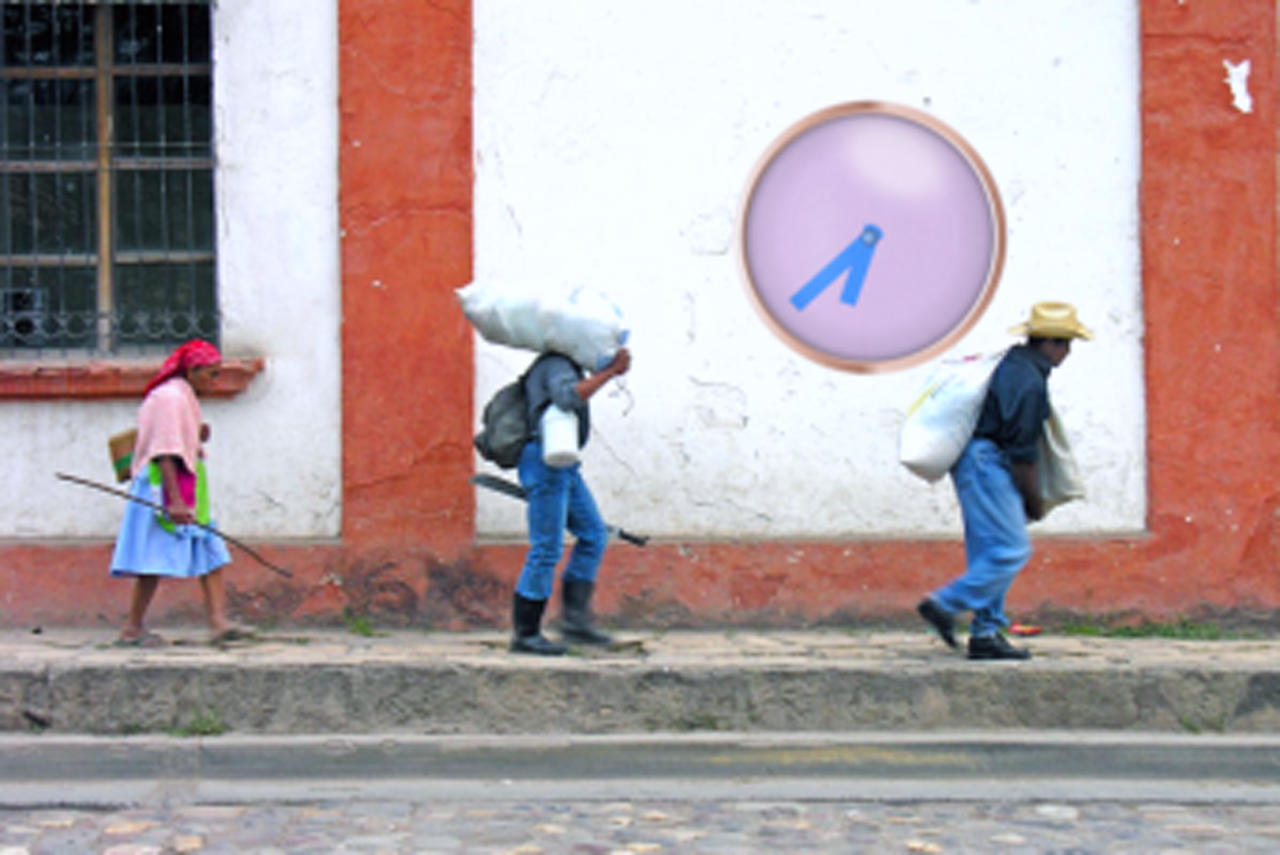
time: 6:38
